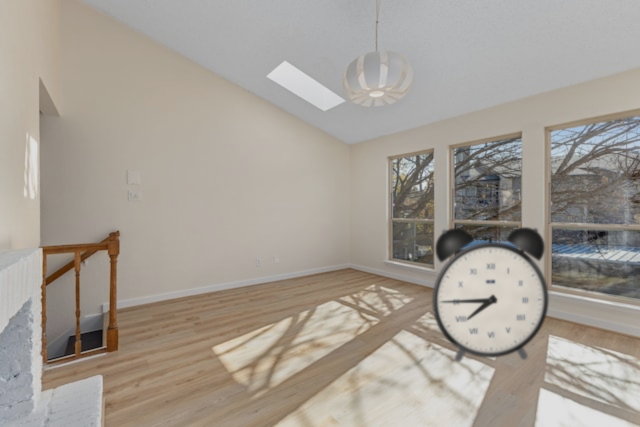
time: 7:45
